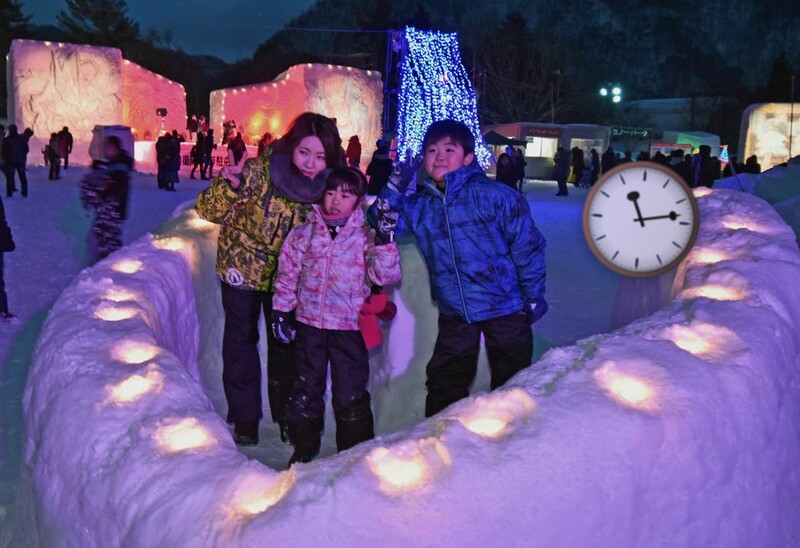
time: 11:13
